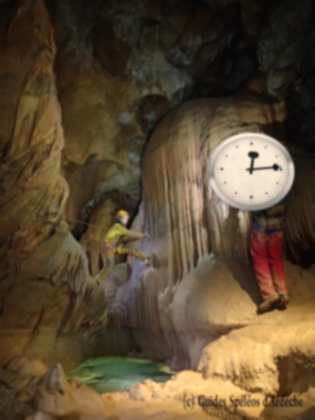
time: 12:14
